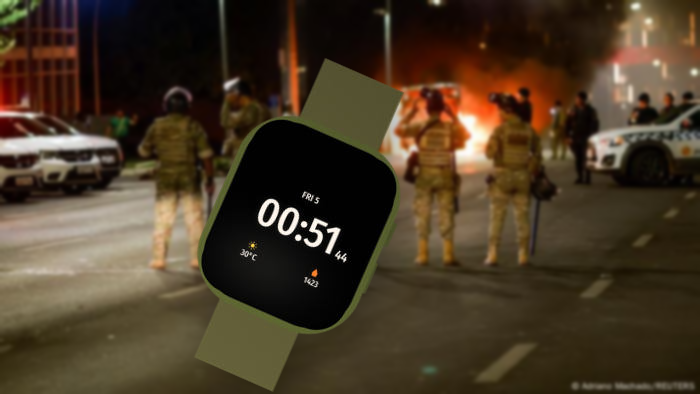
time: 0:51:44
